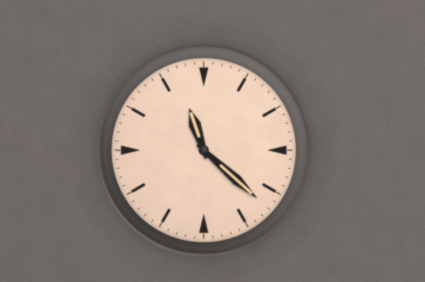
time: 11:22
